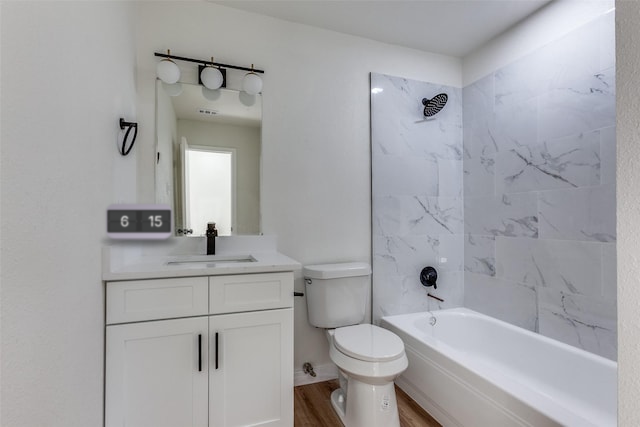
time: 6:15
